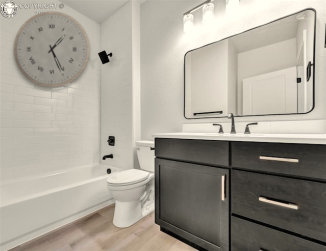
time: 1:26
